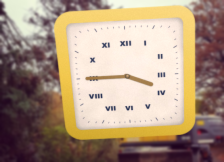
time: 3:45
